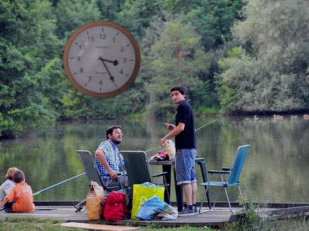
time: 3:25
